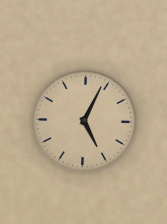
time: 5:04
